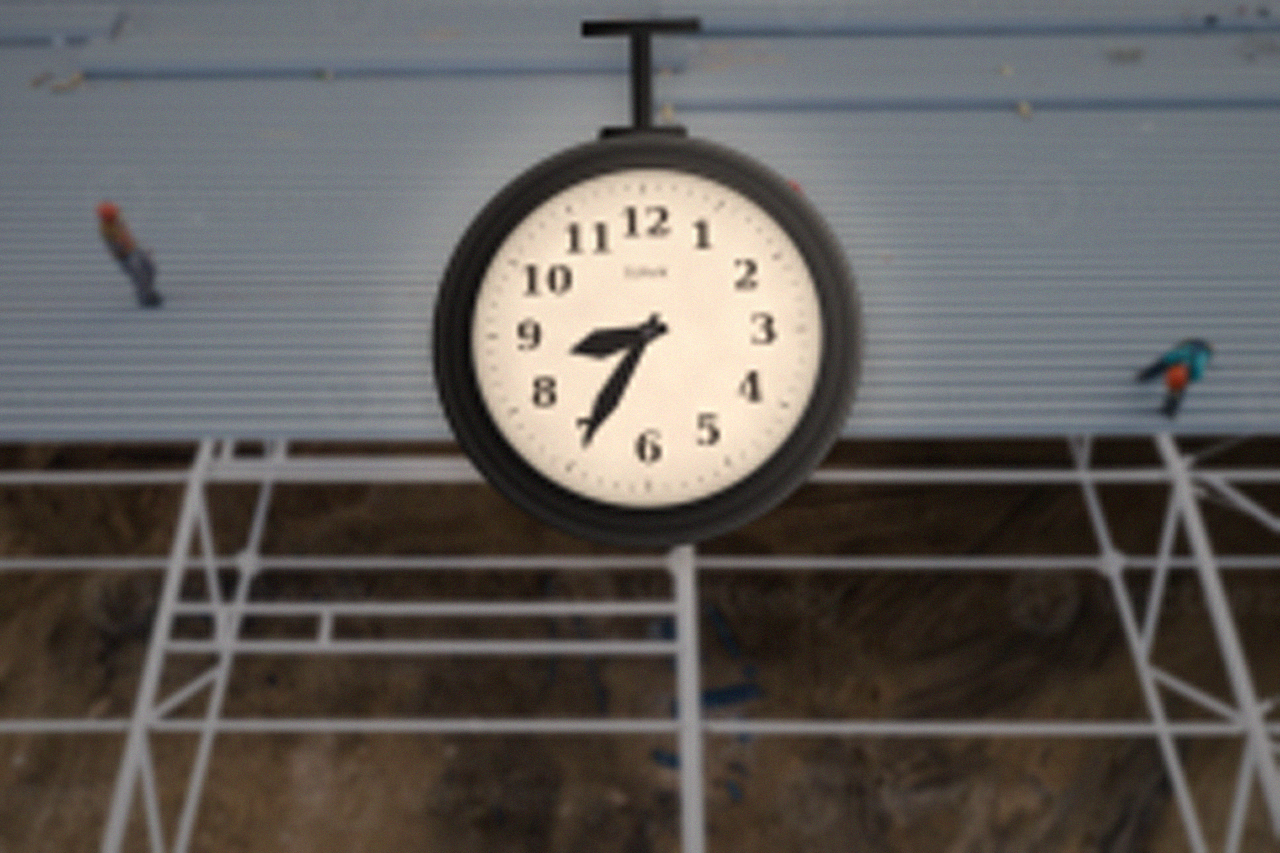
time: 8:35
